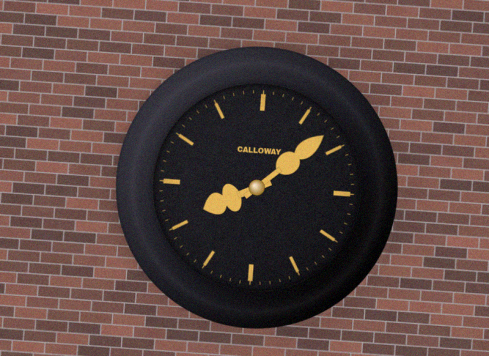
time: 8:08
